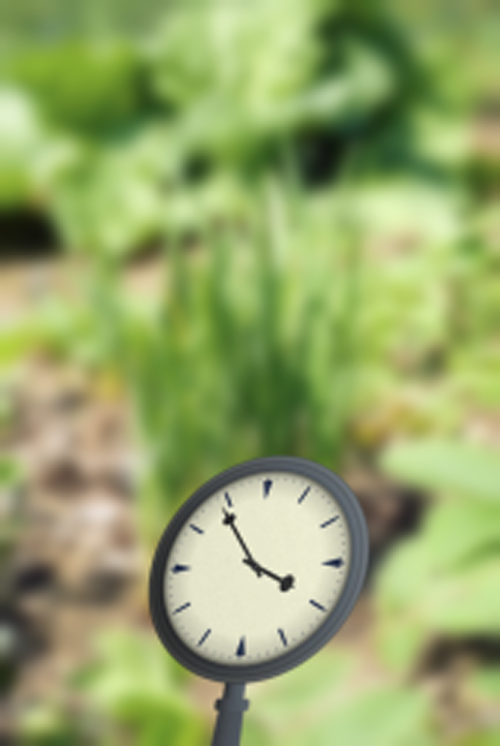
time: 3:54
